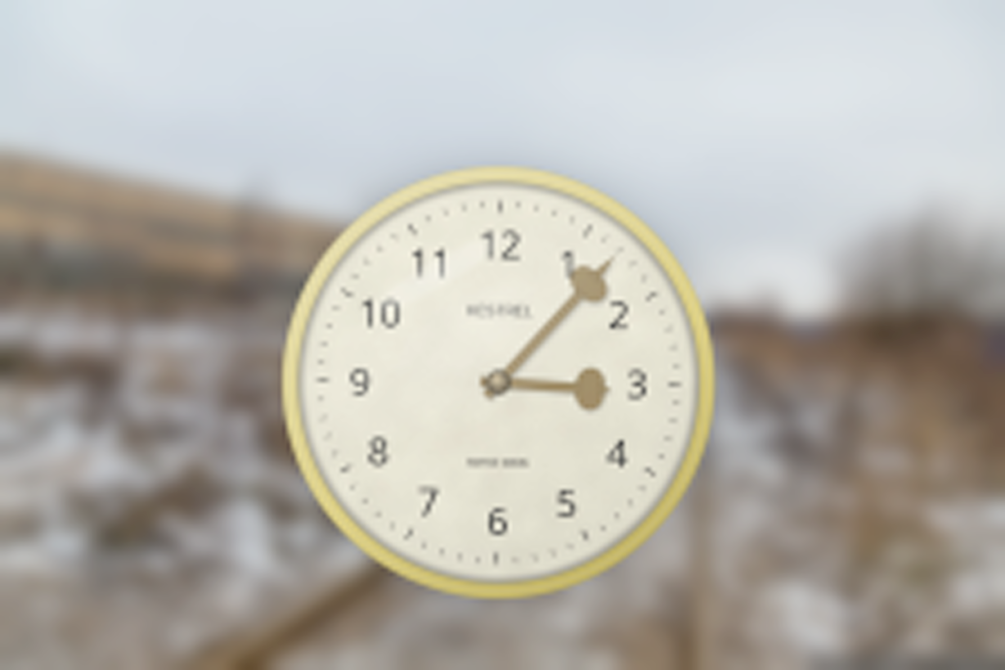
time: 3:07
